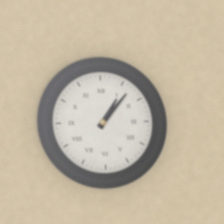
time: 1:07
